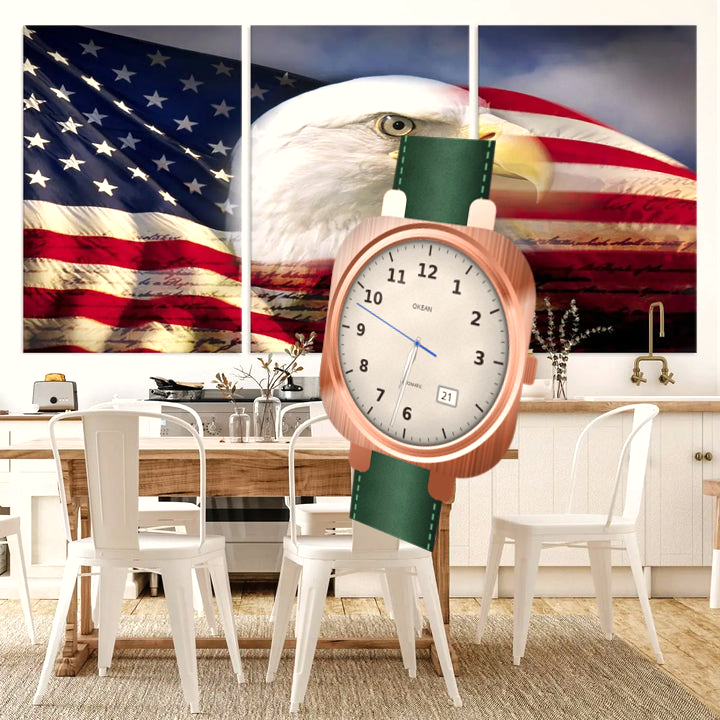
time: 6:31:48
